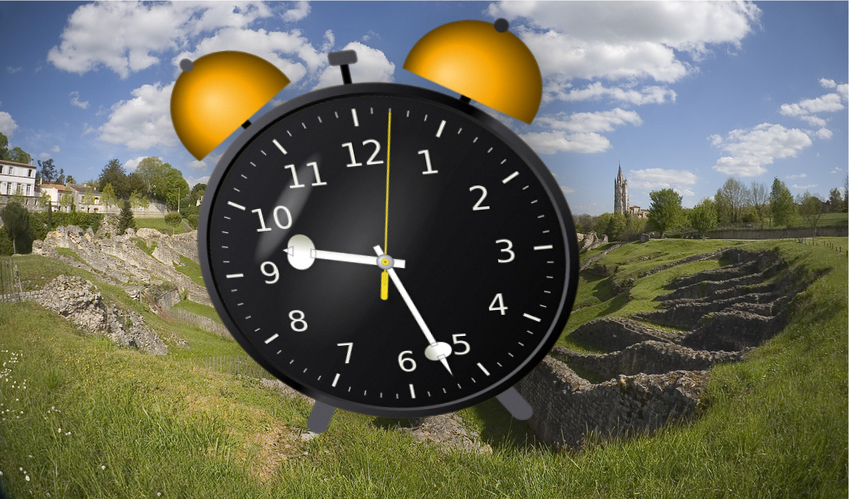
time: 9:27:02
